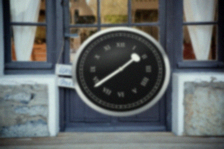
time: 1:39
